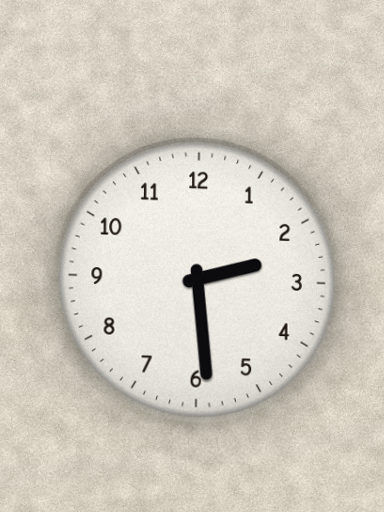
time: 2:29
